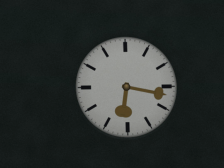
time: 6:17
